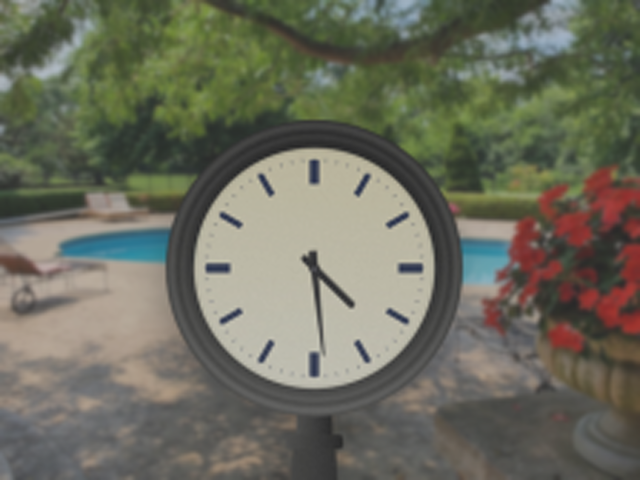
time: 4:29
